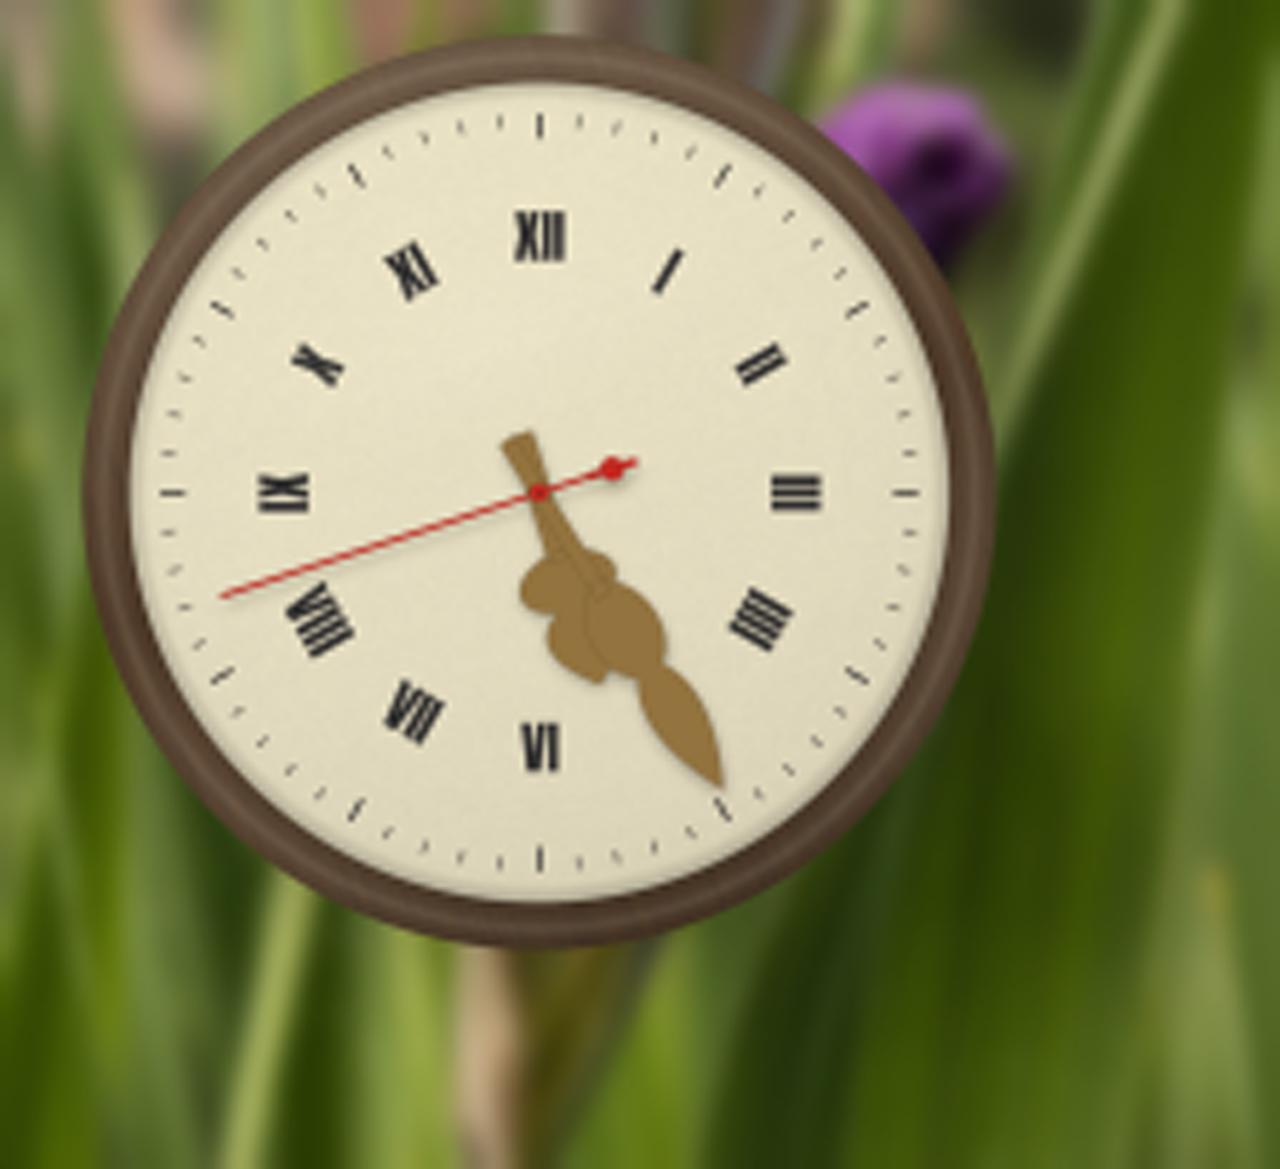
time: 5:24:42
